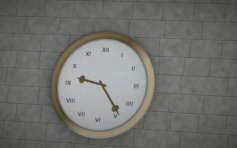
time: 9:24
